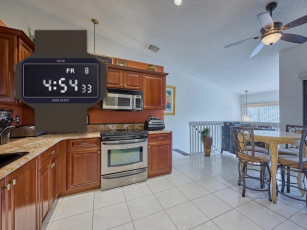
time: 4:54:33
